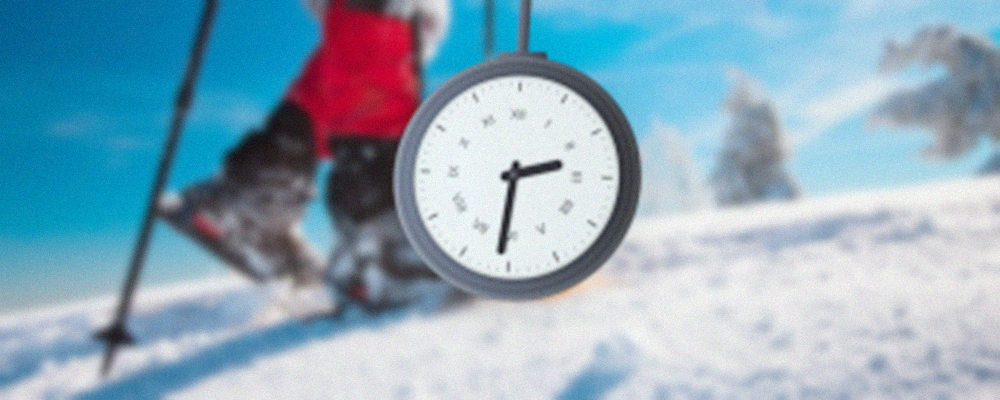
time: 2:31
